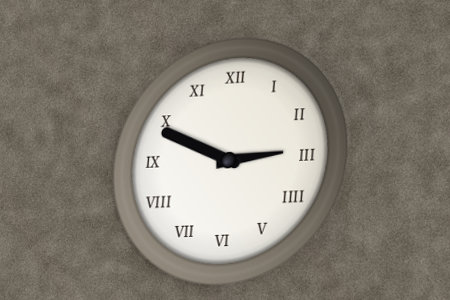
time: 2:49
